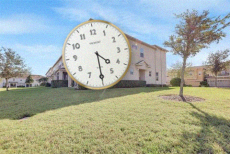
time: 4:30
